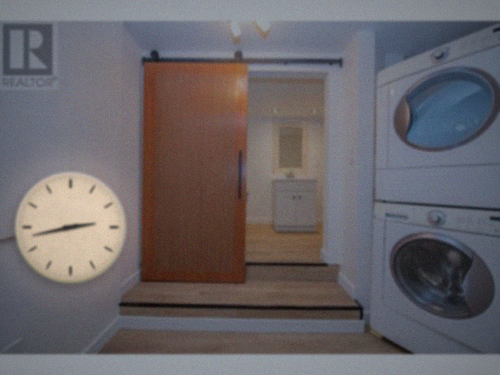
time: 2:43
